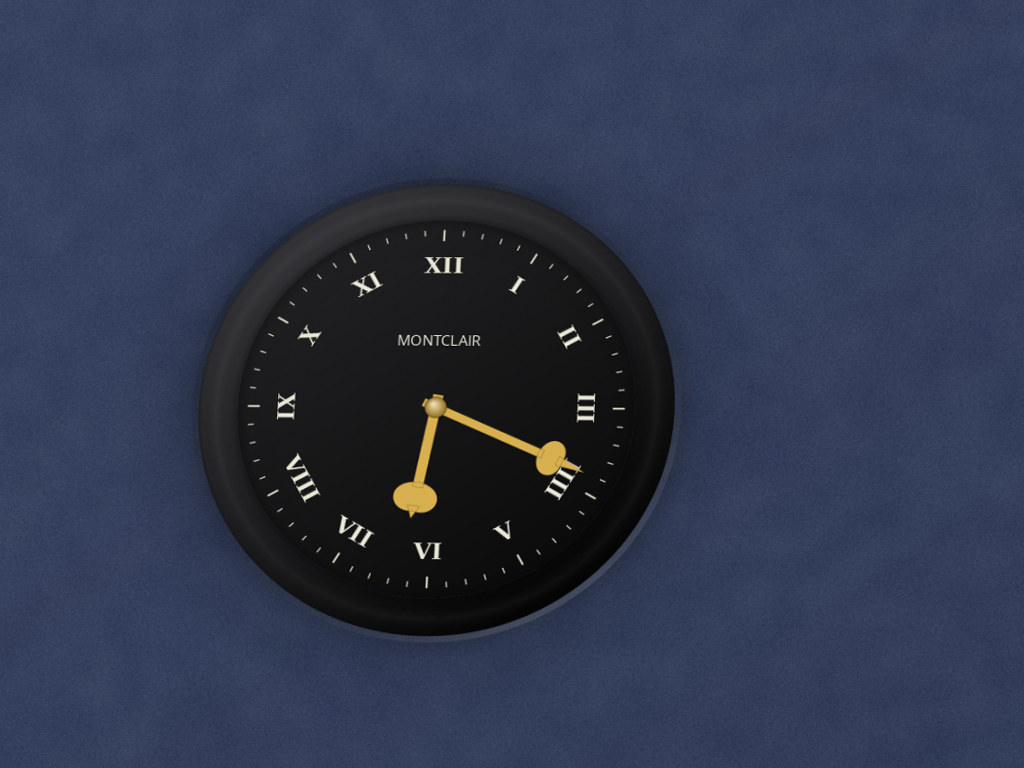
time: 6:19
